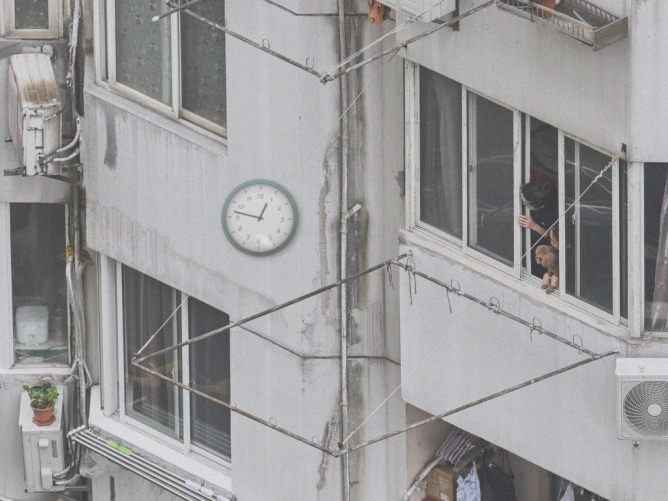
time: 12:47
